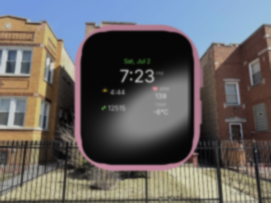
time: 7:23
